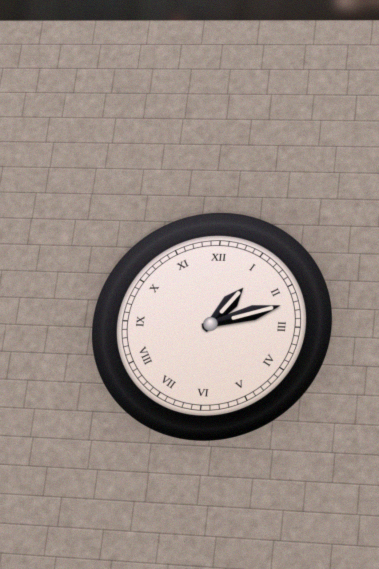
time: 1:12
